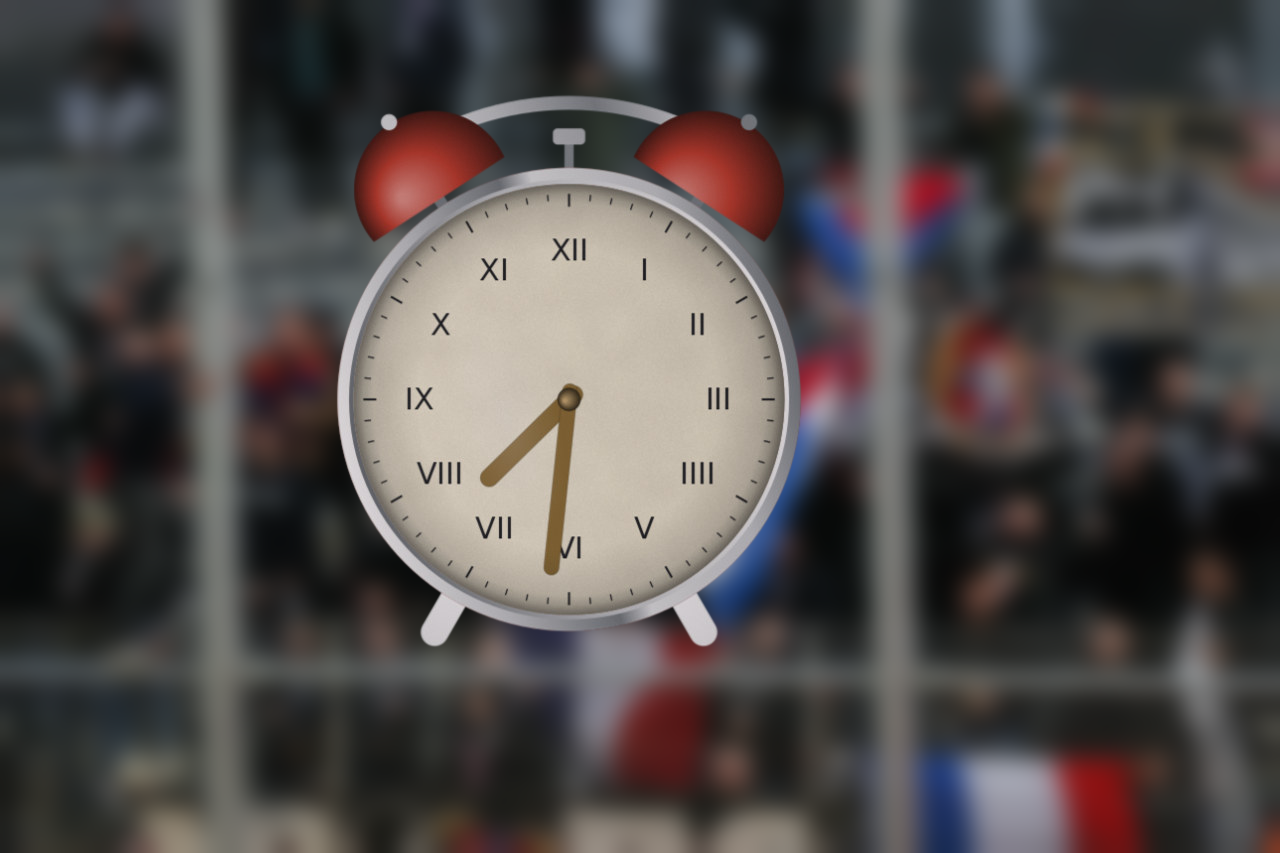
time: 7:31
